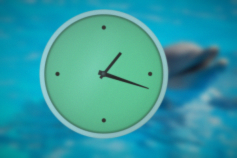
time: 1:18
